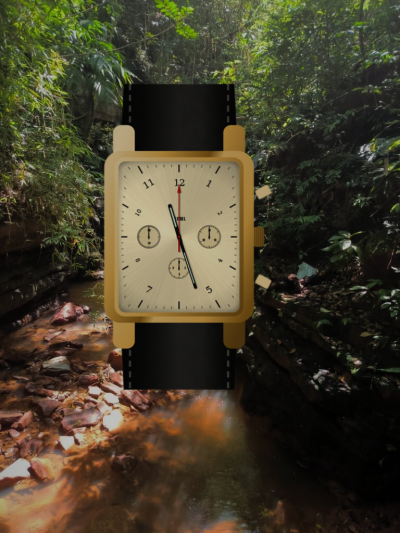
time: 11:27
